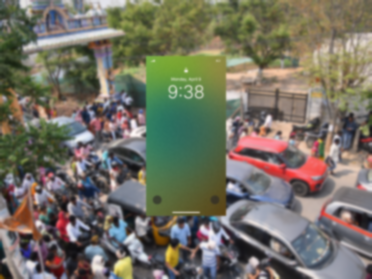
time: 9:38
